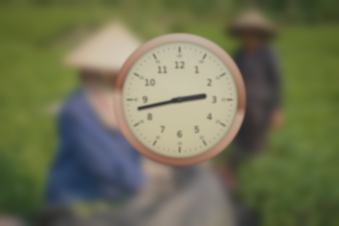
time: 2:43
